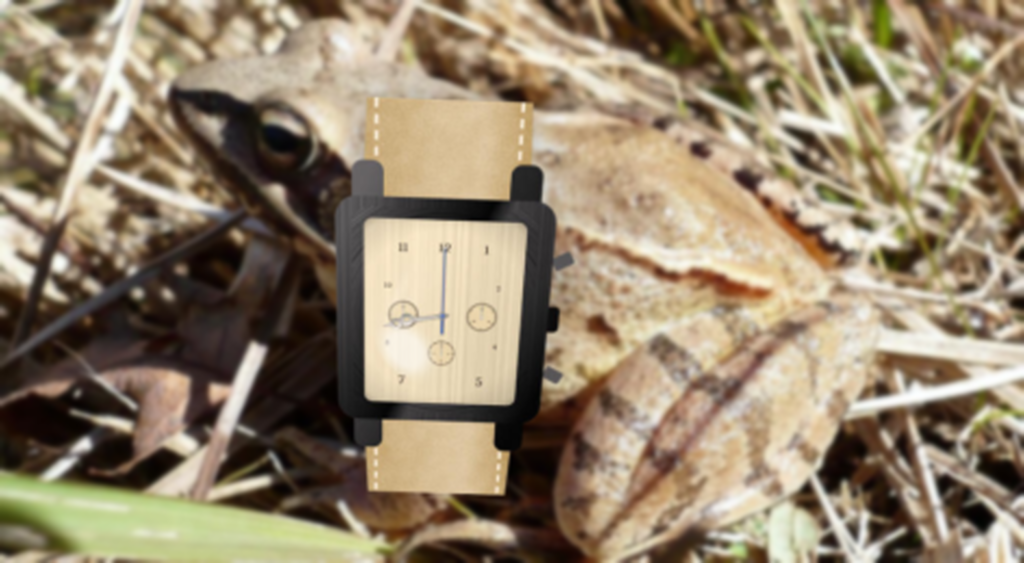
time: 8:43
